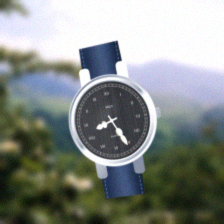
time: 8:26
